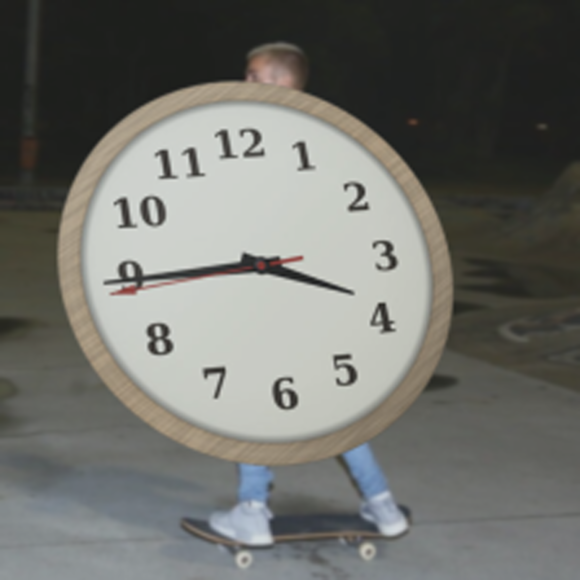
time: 3:44:44
